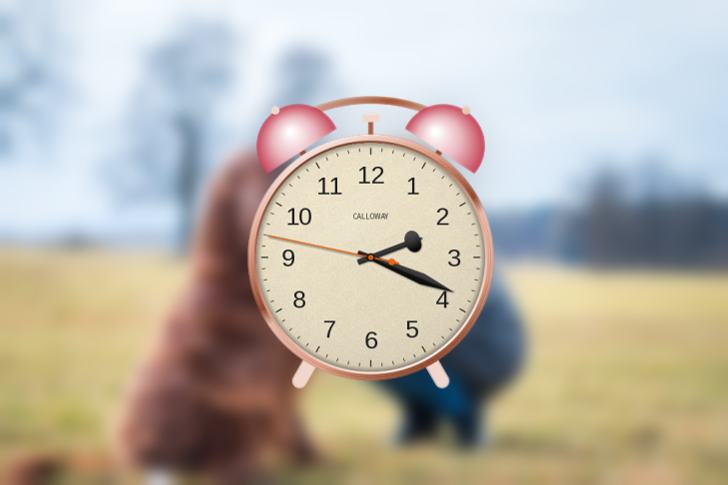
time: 2:18:47
